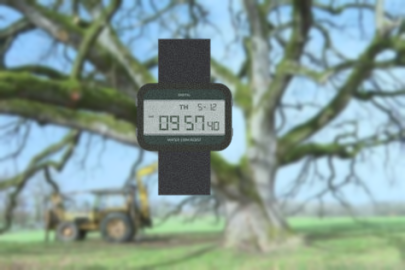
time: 9:57:40
